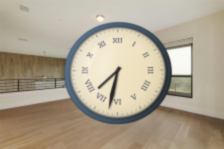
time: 7:32
